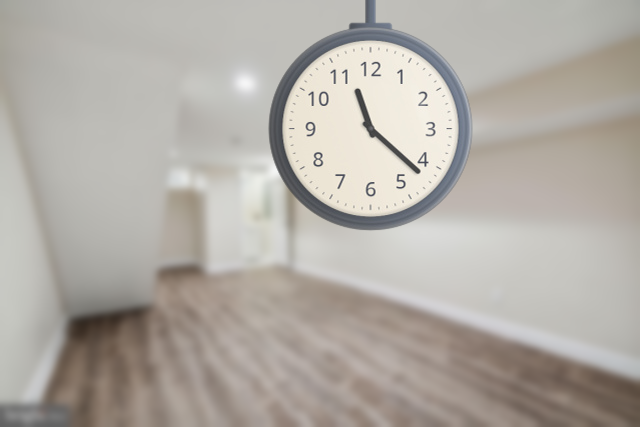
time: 11:22
